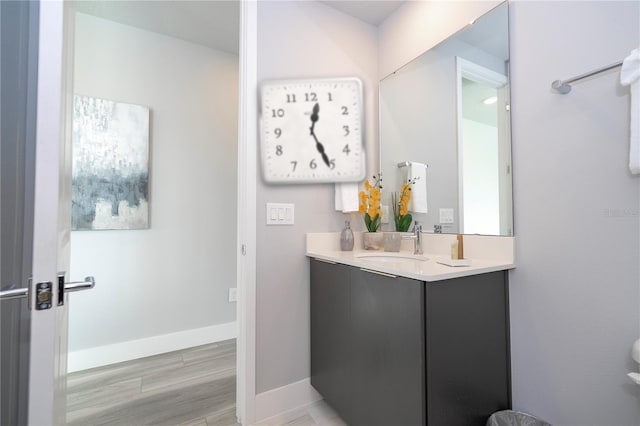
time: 12:26
